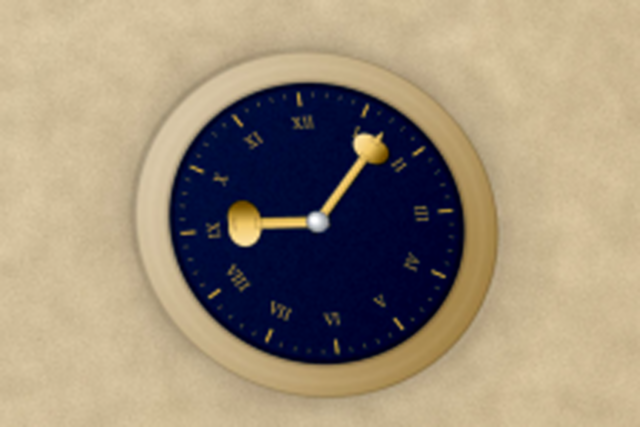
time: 9:07
